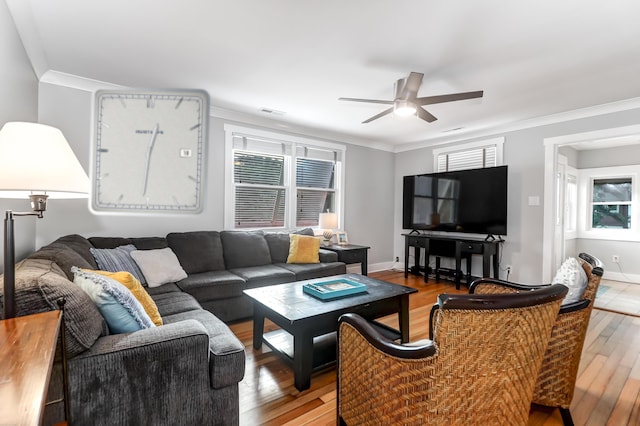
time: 12:31
